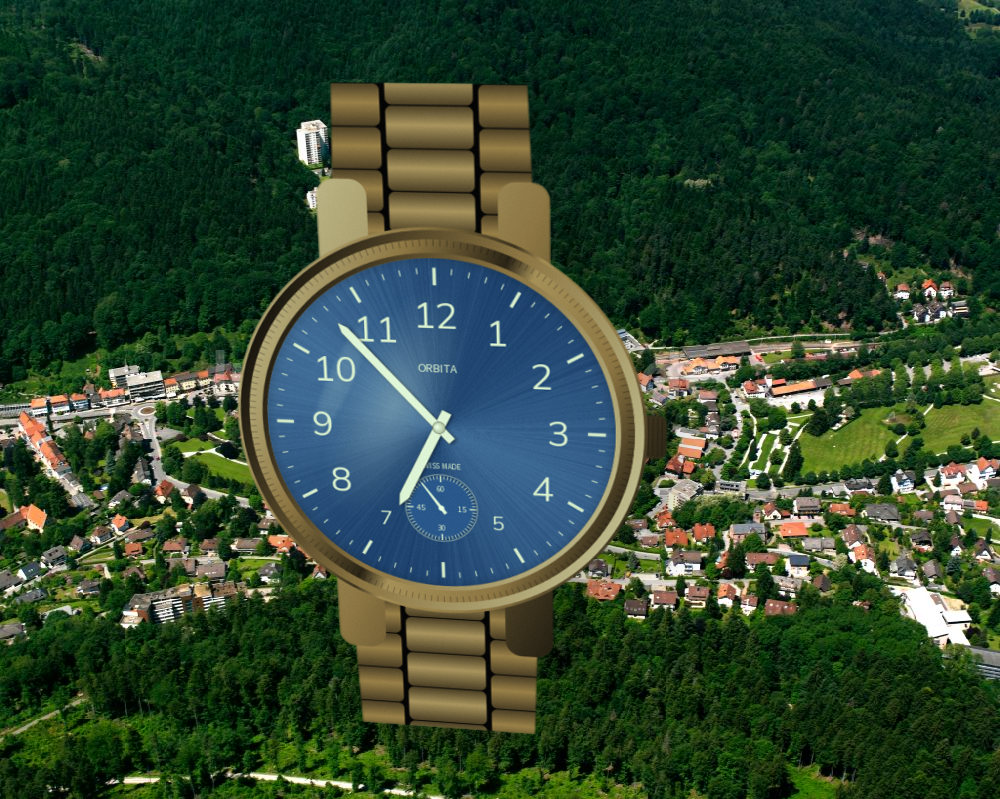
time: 6:52:54
